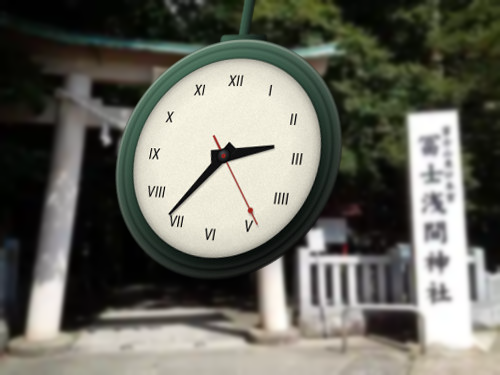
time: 2:36:24
